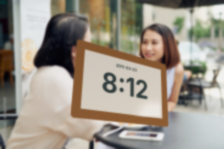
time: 8:12
